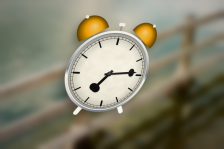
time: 7:14
